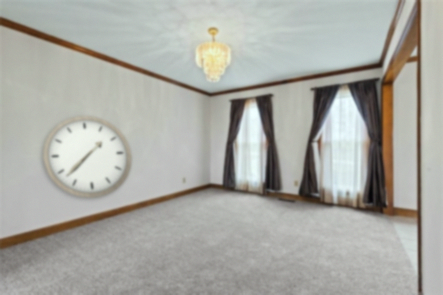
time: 1:38
